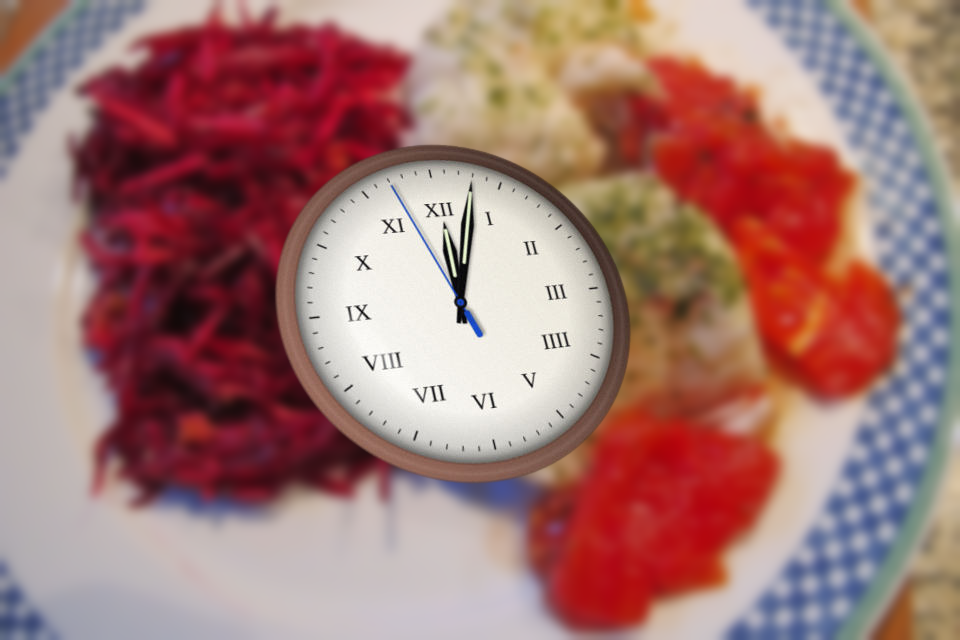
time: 12:02:57
